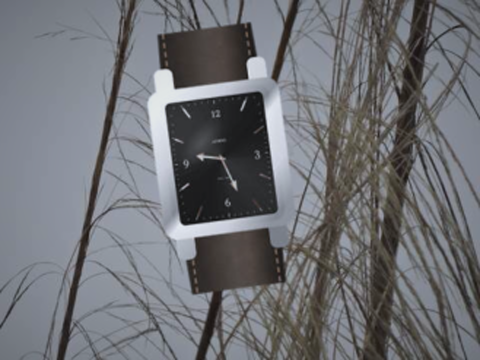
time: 9:27
